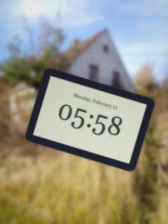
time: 5:58
